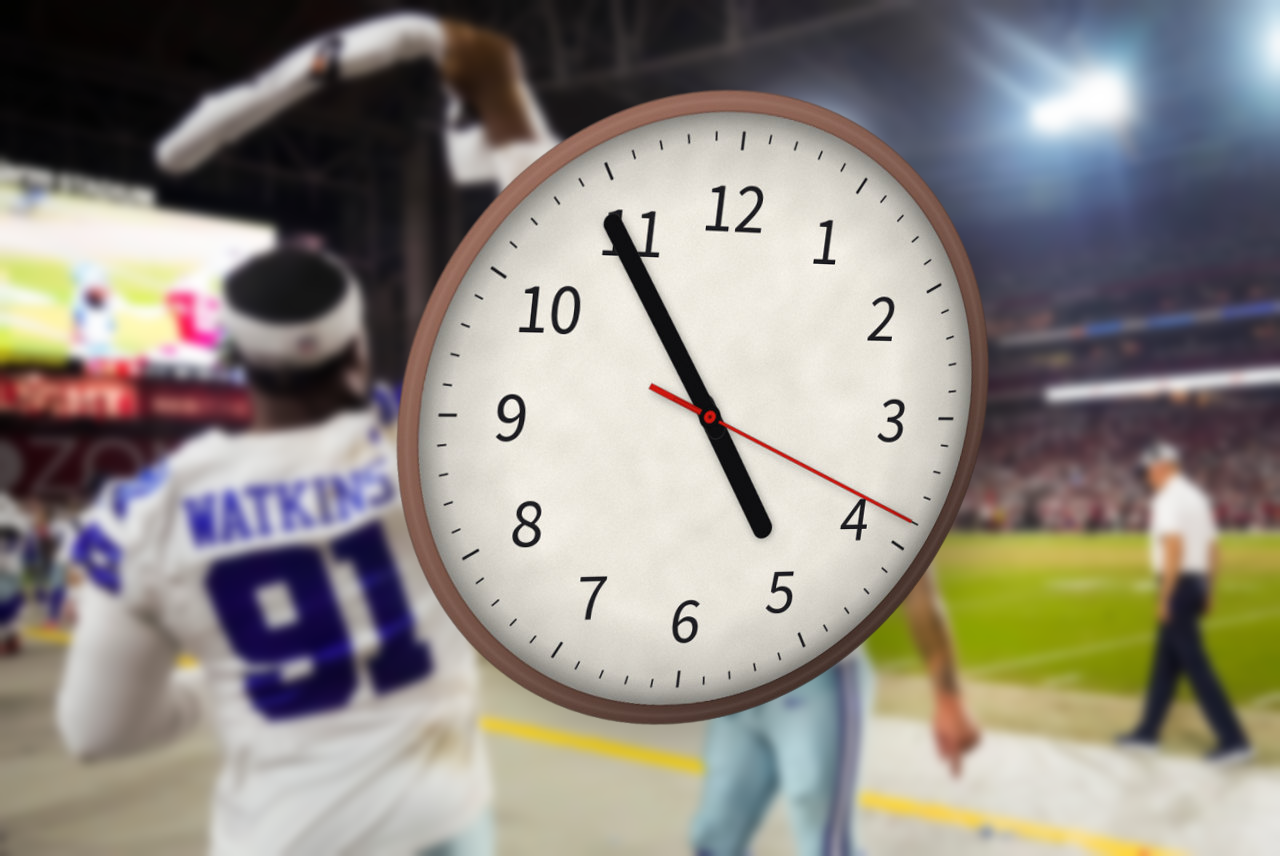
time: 4:54:19
